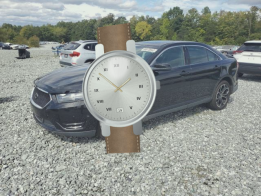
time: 1:52
